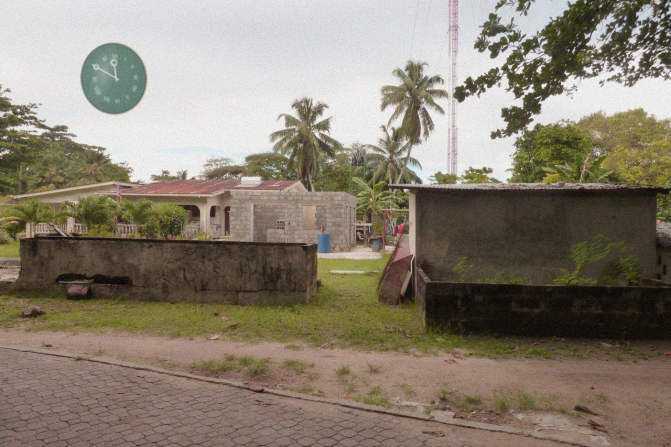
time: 11:50
